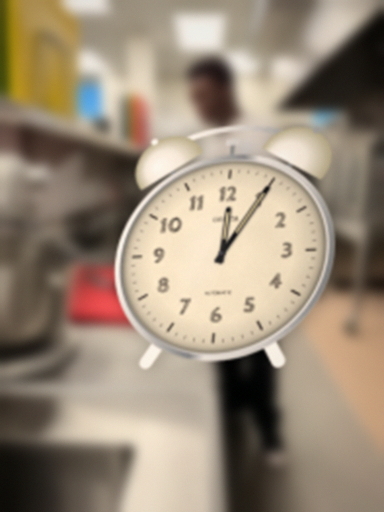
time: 12:05
